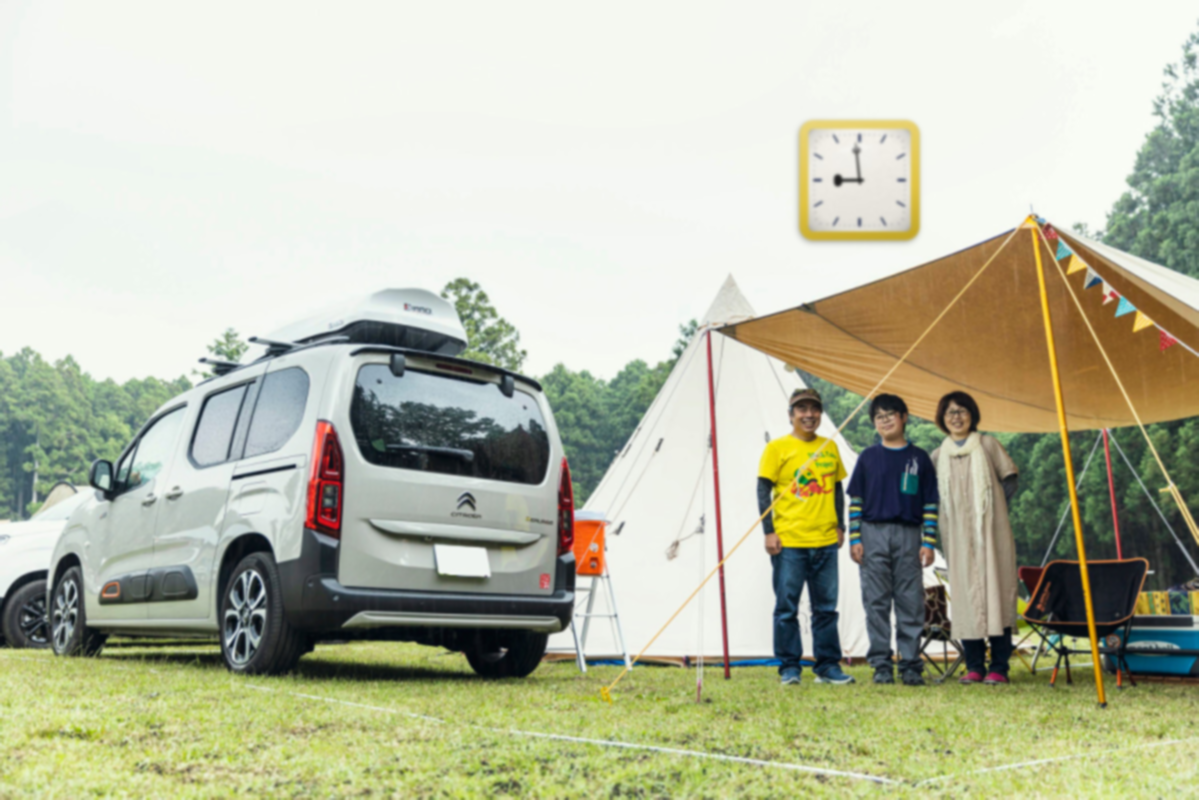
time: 8:59
